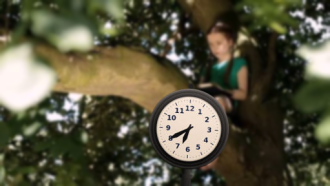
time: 6:40
